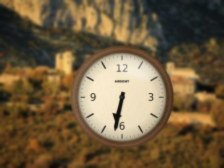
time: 6:32
